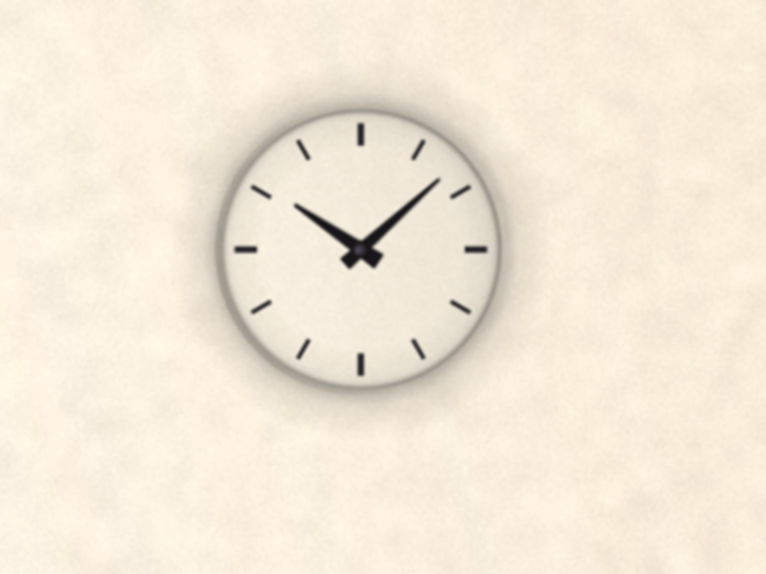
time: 10:08
